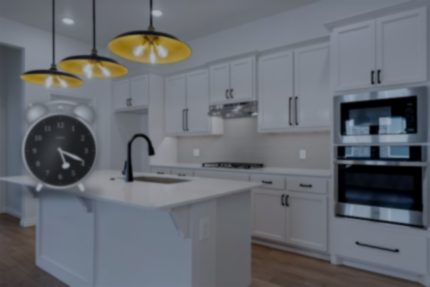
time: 5:19
